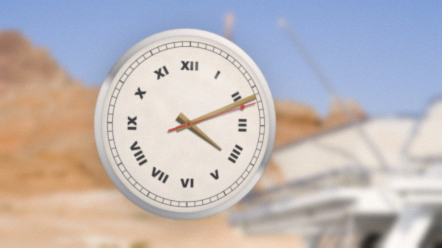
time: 4:11:12
